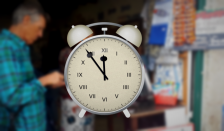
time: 11:54
